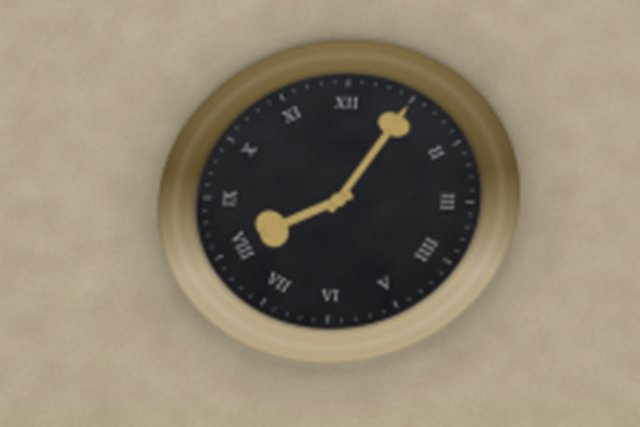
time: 8:05
